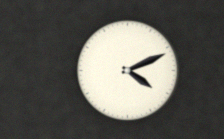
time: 4:11
